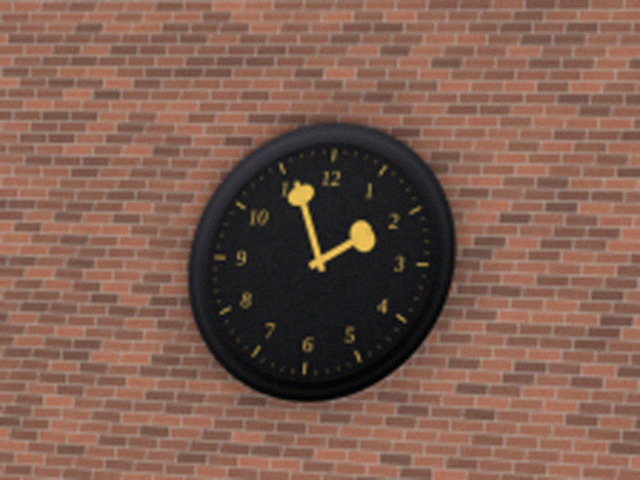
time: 1:56
